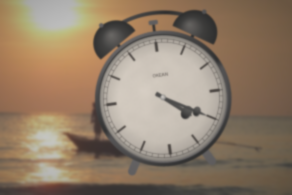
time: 4:20
